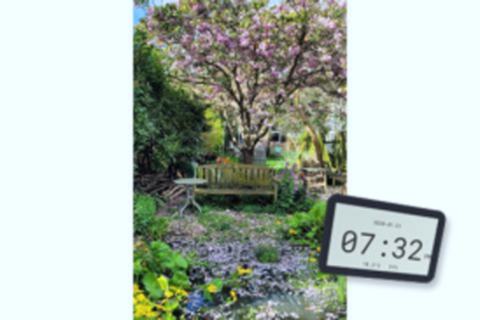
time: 7:32
